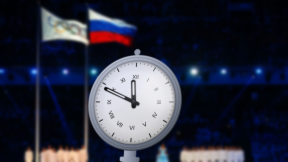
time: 11:49
